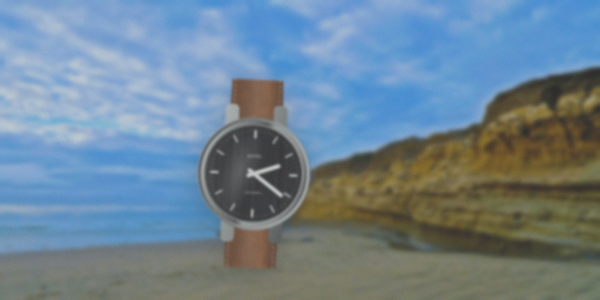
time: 2:21
